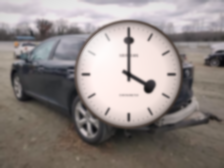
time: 4:00
